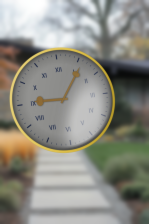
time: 9:06
